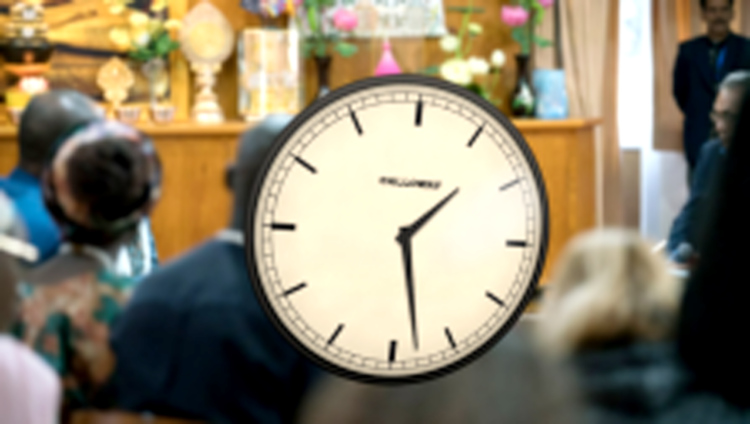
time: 1:28
